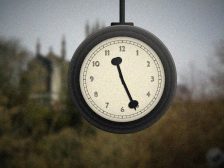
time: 11:26
